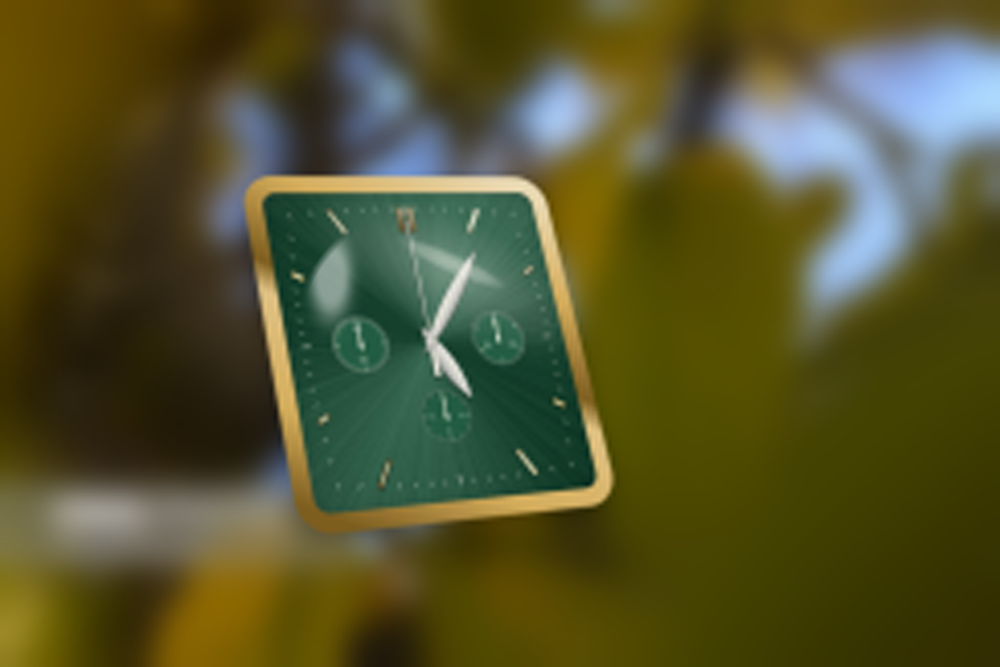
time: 5:06
